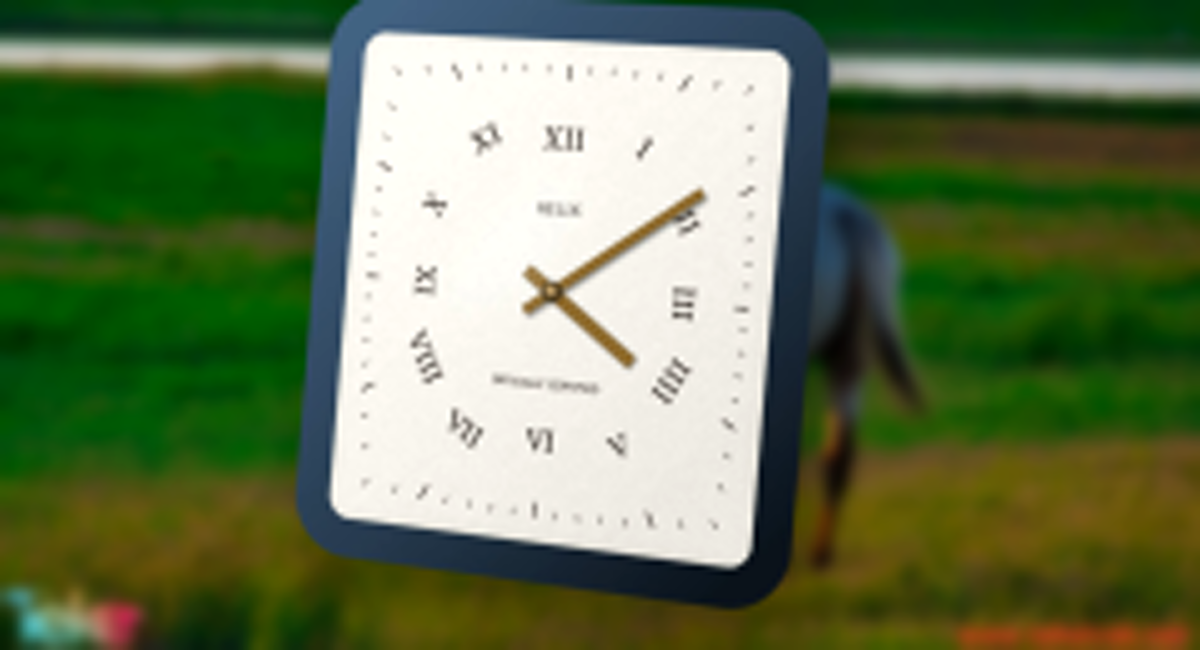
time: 4:09
